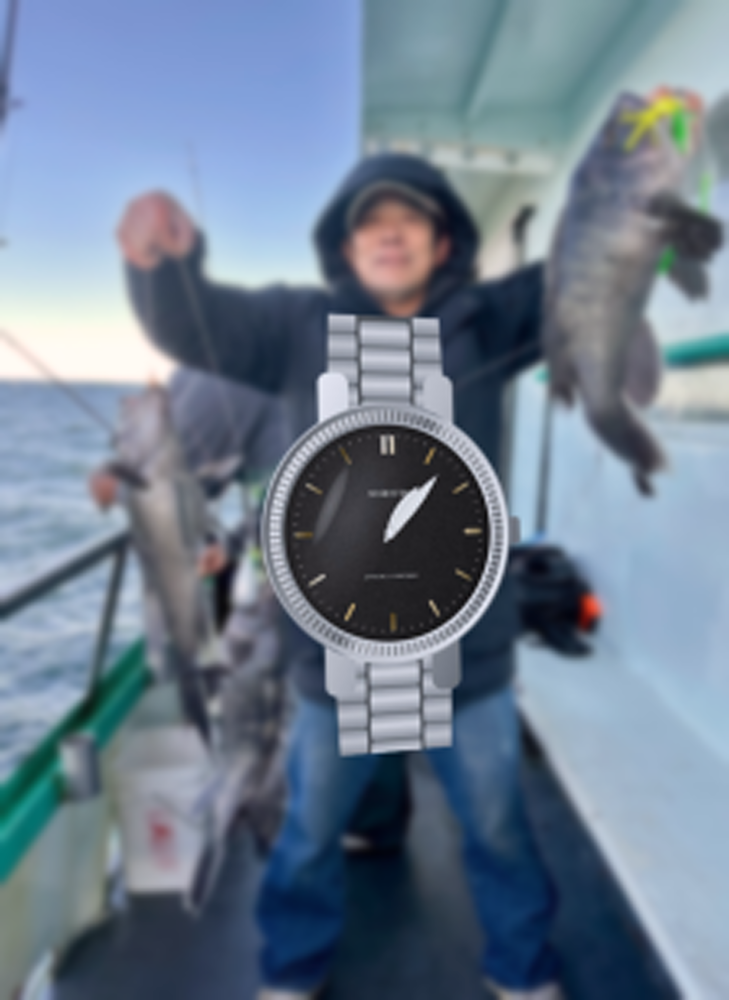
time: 1:07
